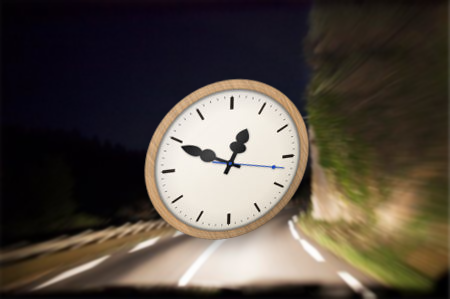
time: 12:49:17
